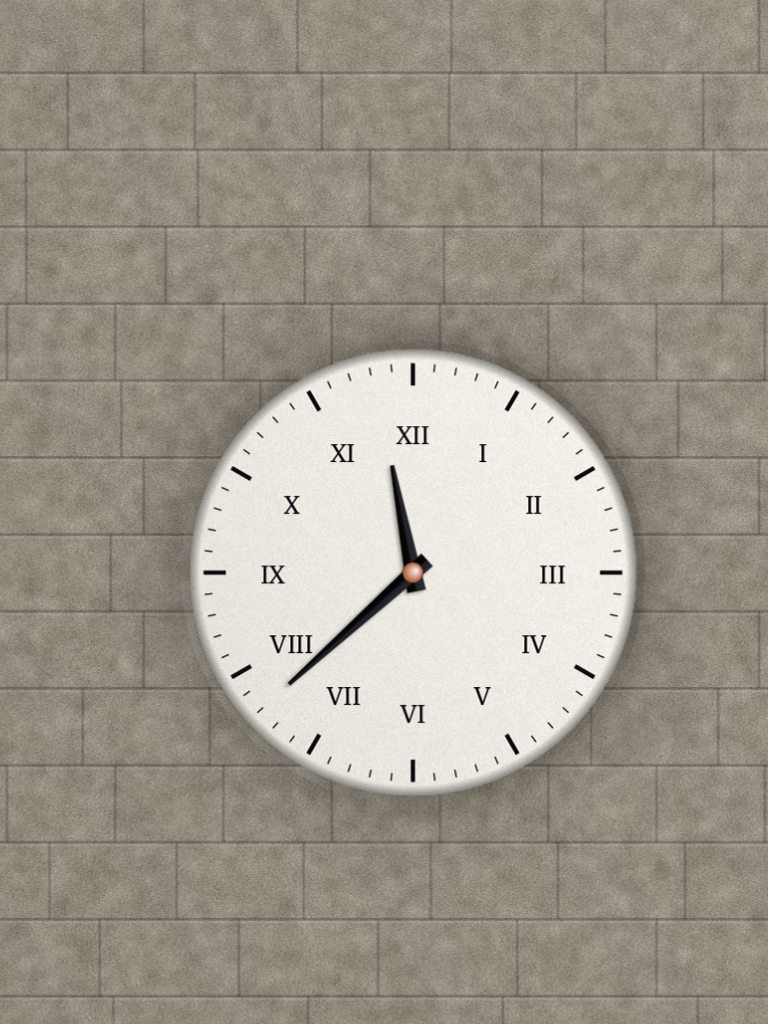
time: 11:38
